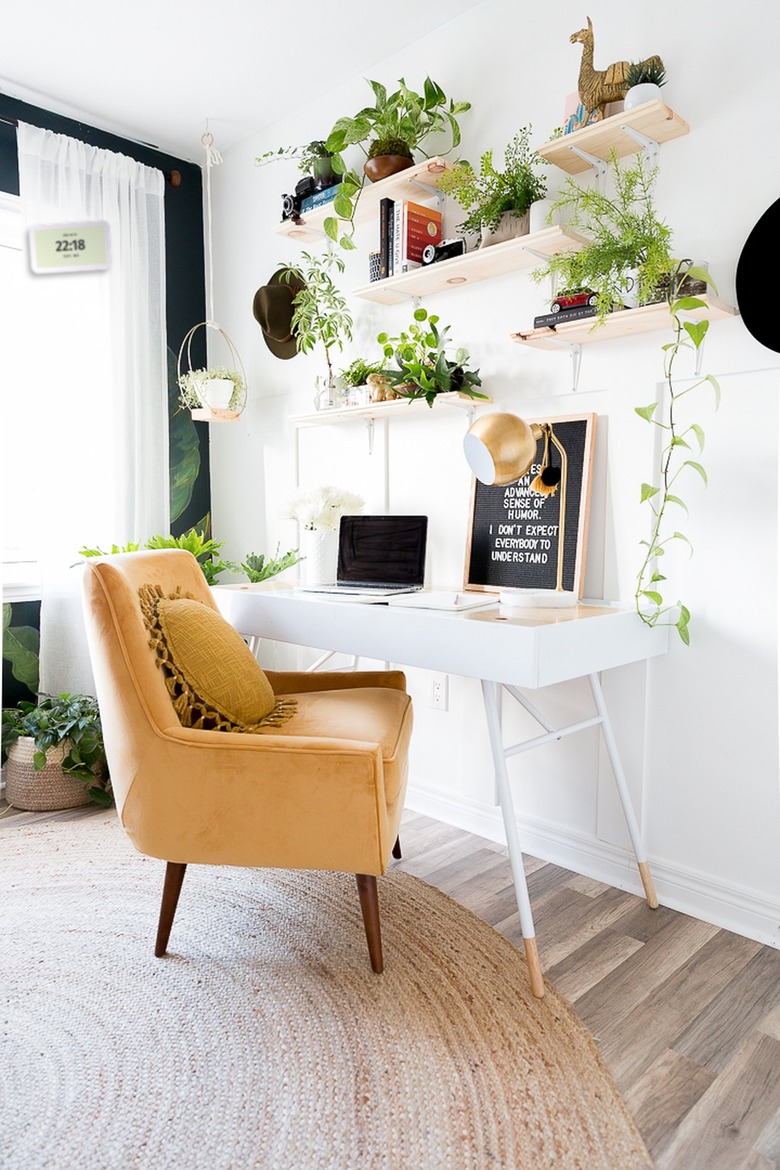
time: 22:18
